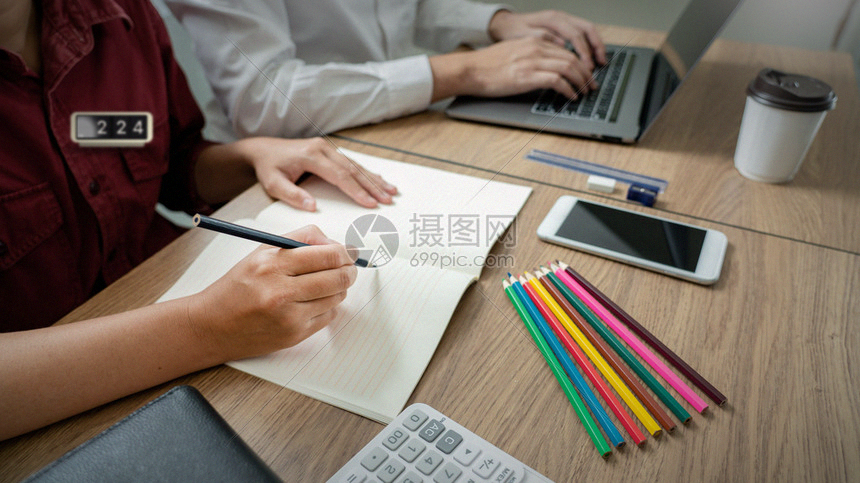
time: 2:24
